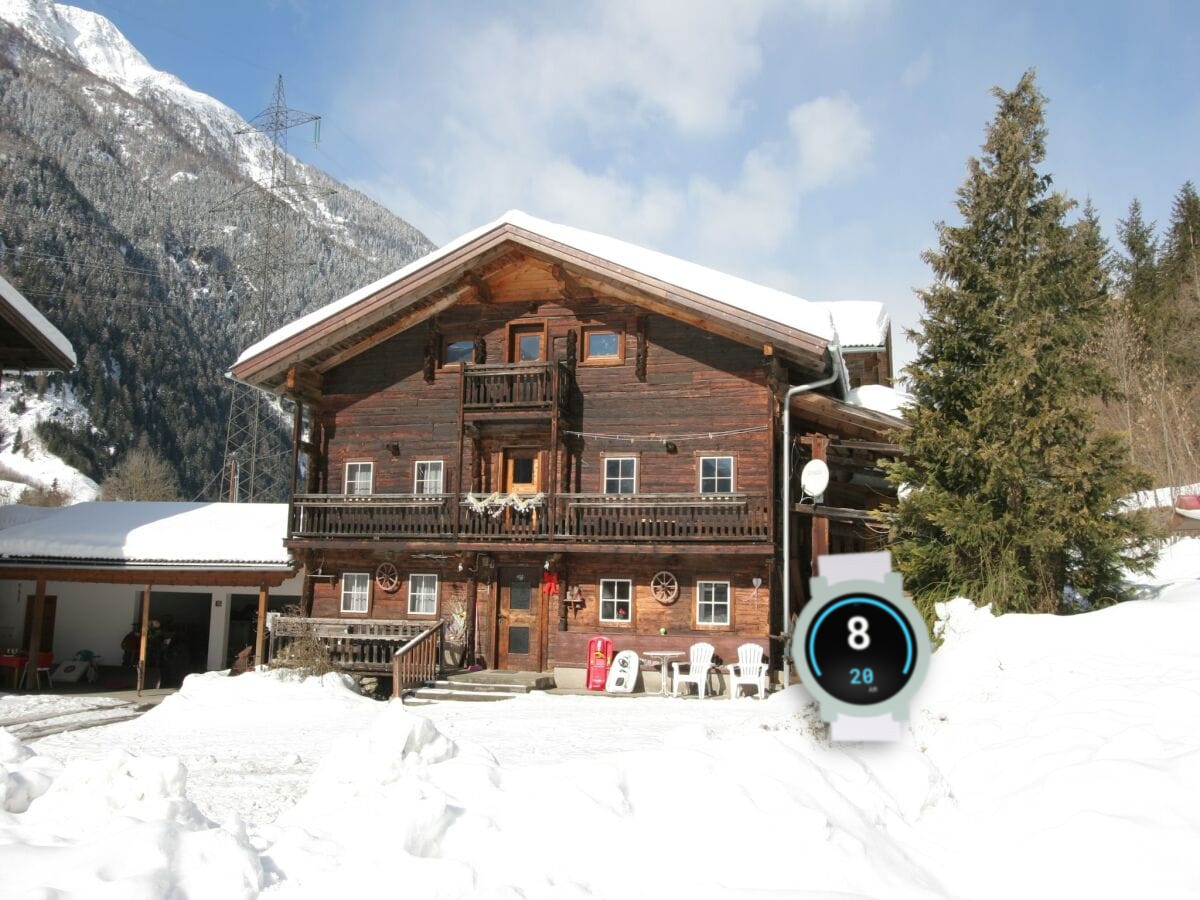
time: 8:20
